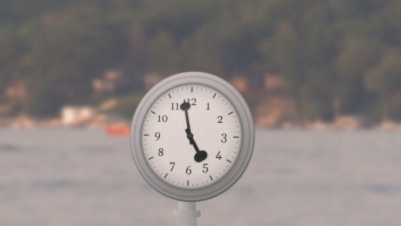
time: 4:58
